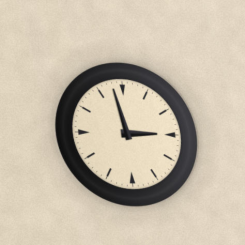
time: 2:58
